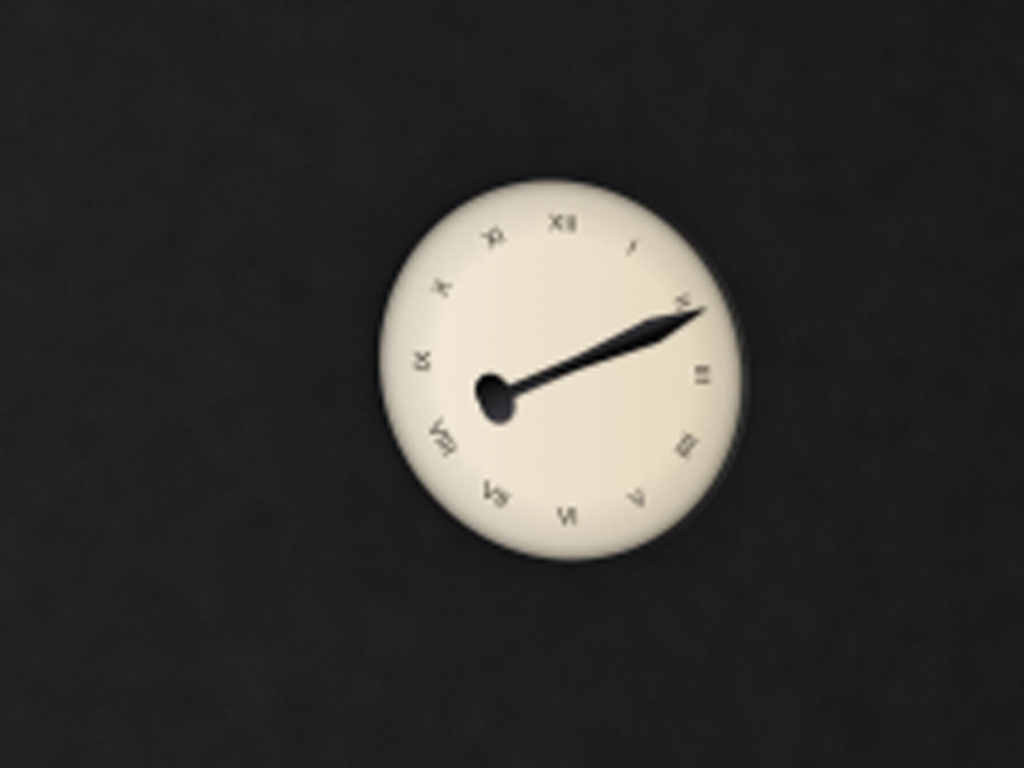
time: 8:11
